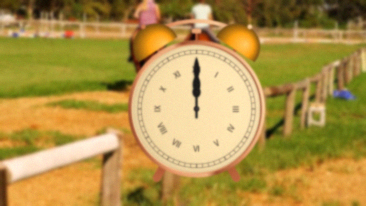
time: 12:00
